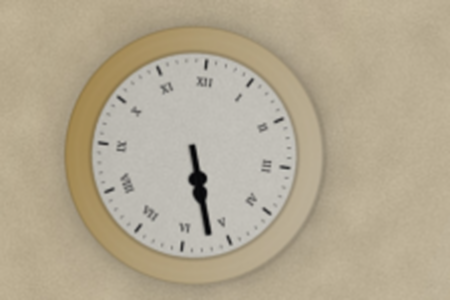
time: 5:27
